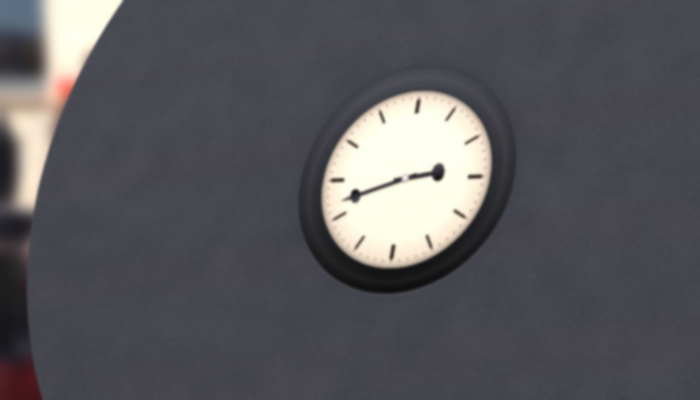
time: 2:42
